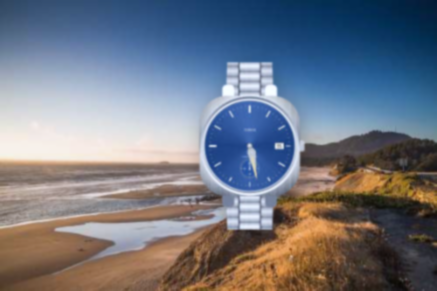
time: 5:28
